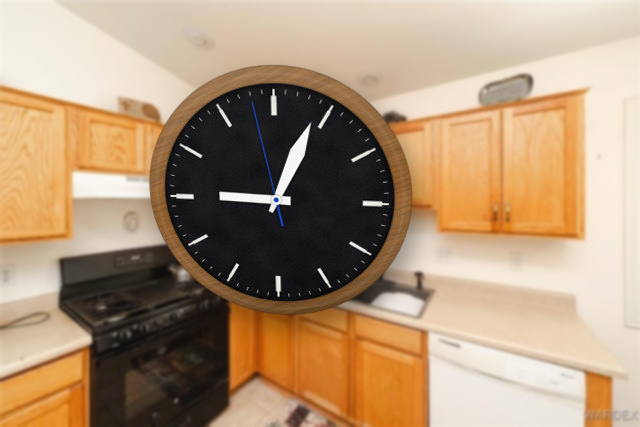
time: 9:03:58
